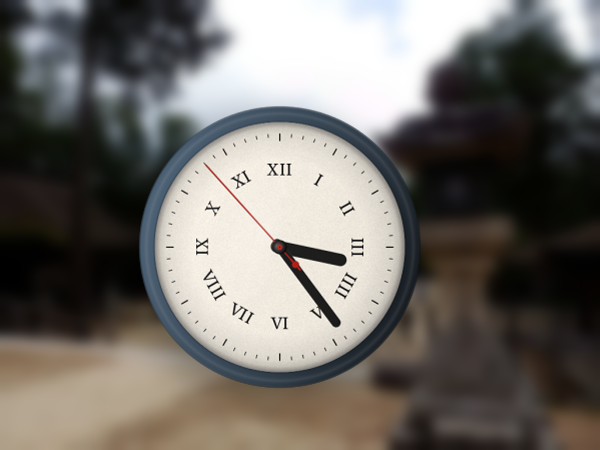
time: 3:23:53
